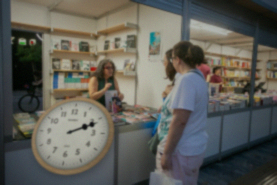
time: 2:11
